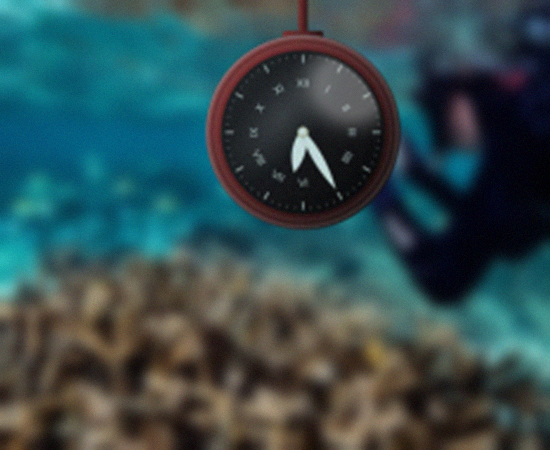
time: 6:25
